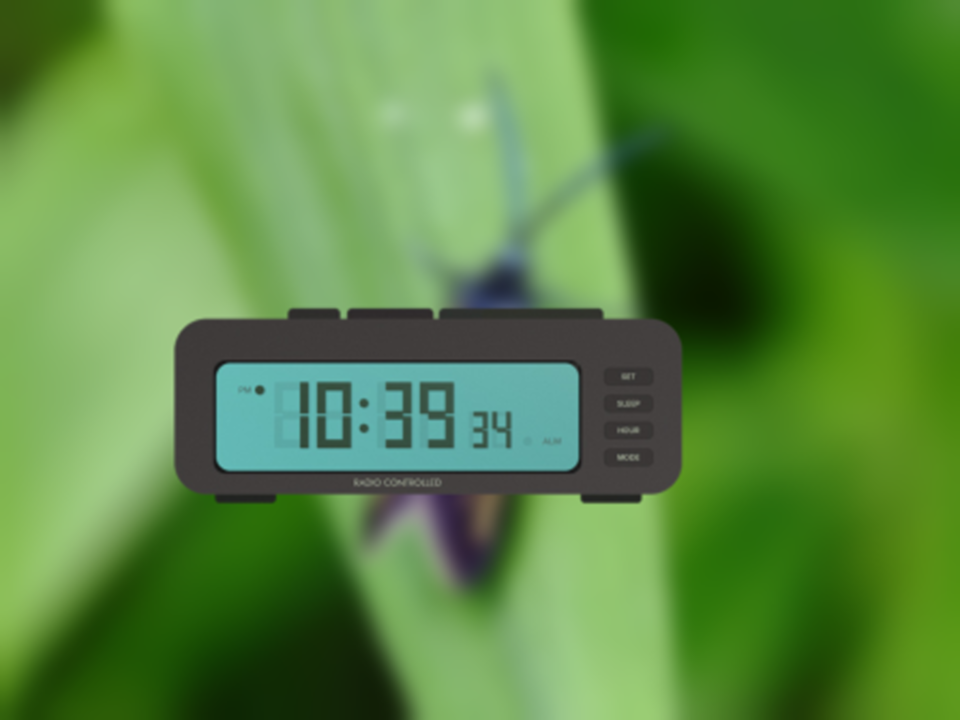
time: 10:39:34
